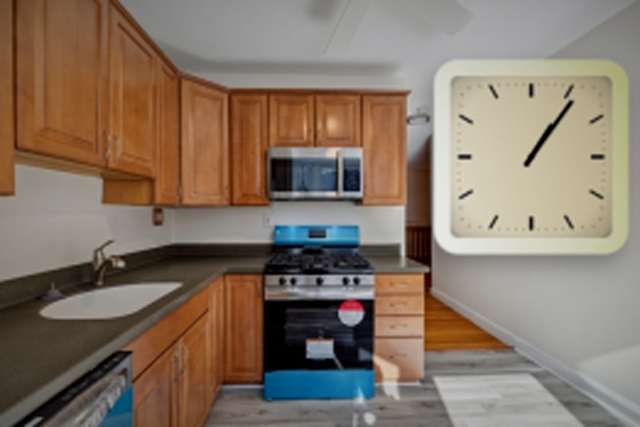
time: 1:06
